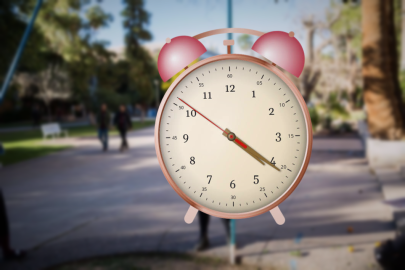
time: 4:20:51
